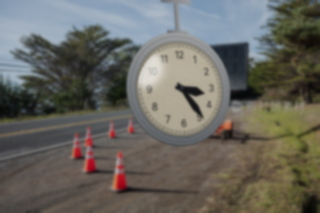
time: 3:24
